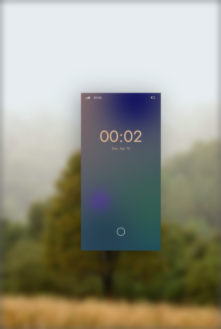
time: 0:02
